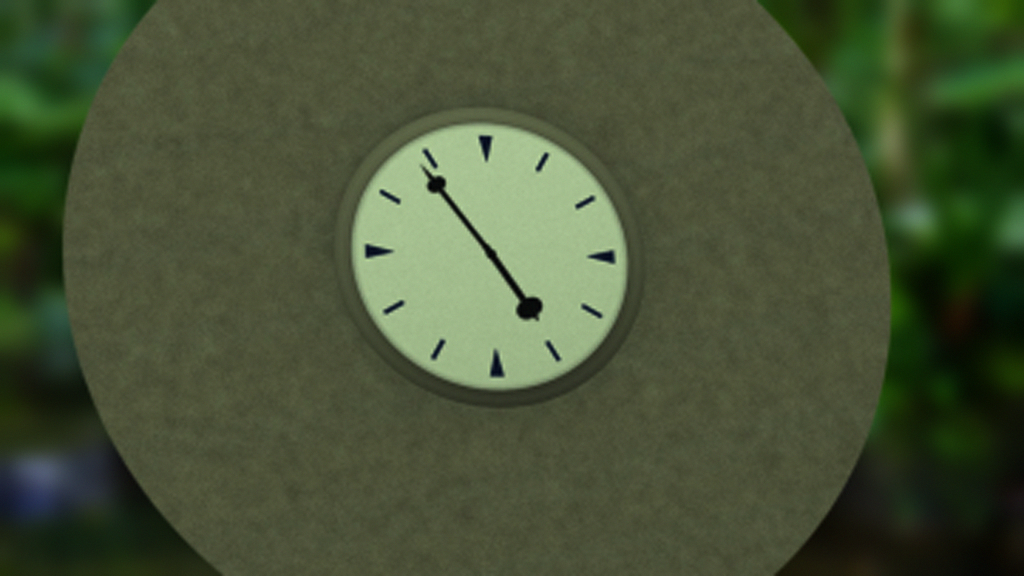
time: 4:54
